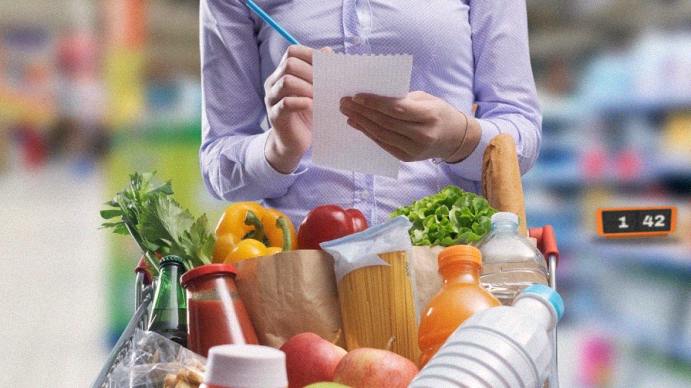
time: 1:42
